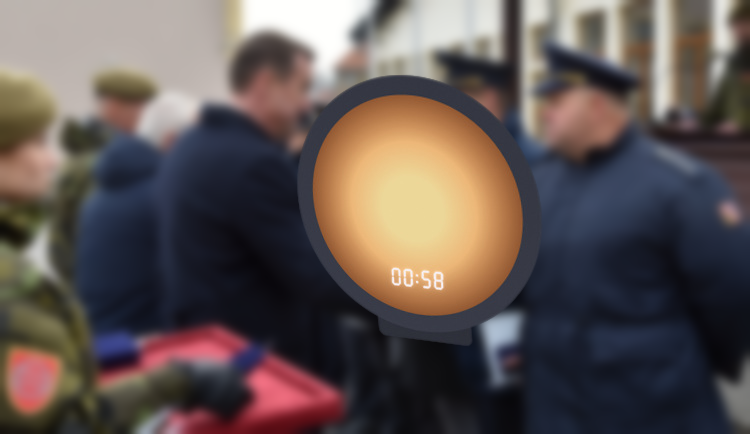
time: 0:58
